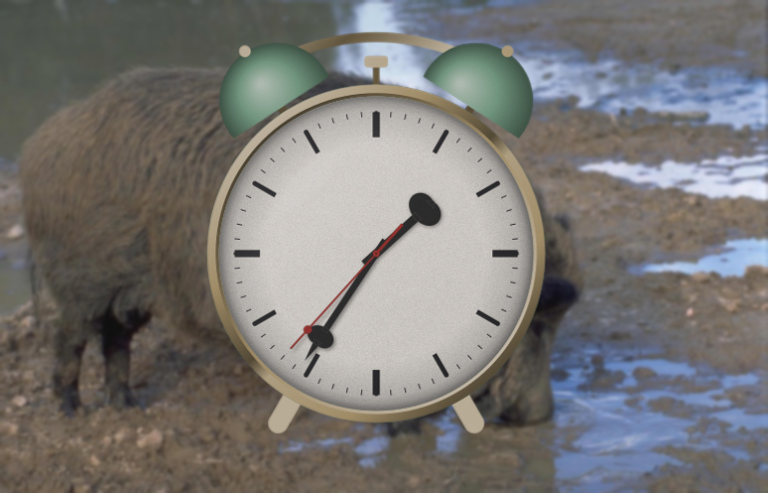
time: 1:35:37
